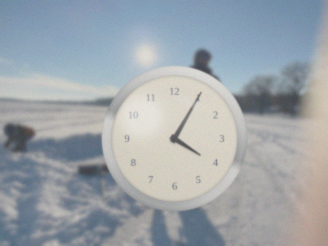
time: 4:05
